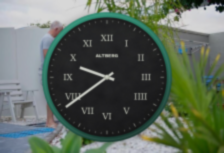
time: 9:39
